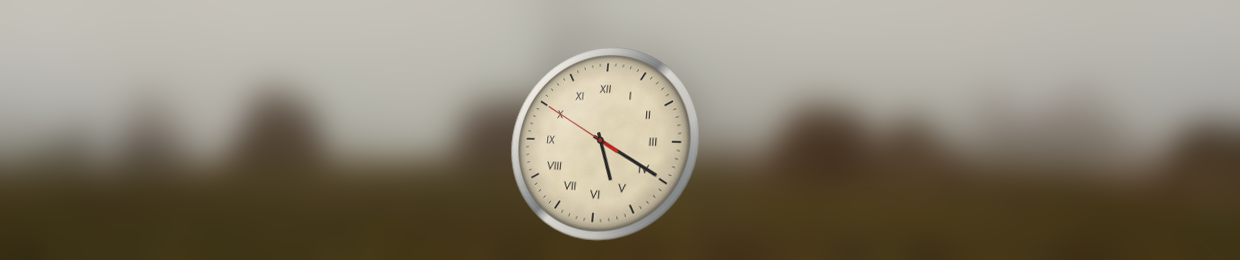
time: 5:19:50
